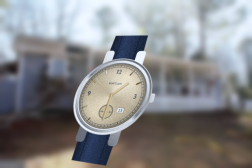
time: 1:30
